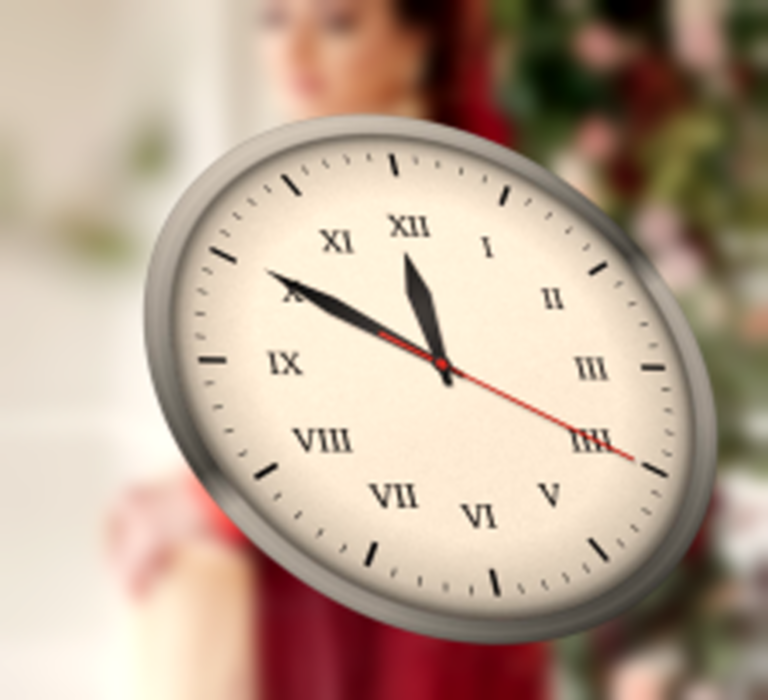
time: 11:50:20
